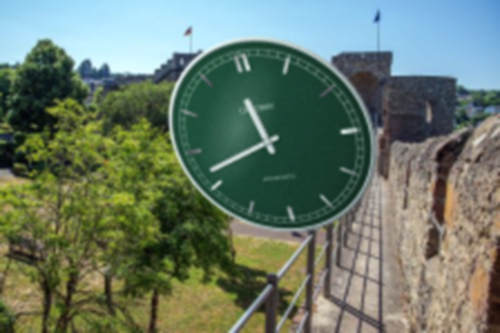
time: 11:42
